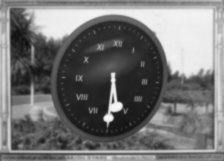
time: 5:30
